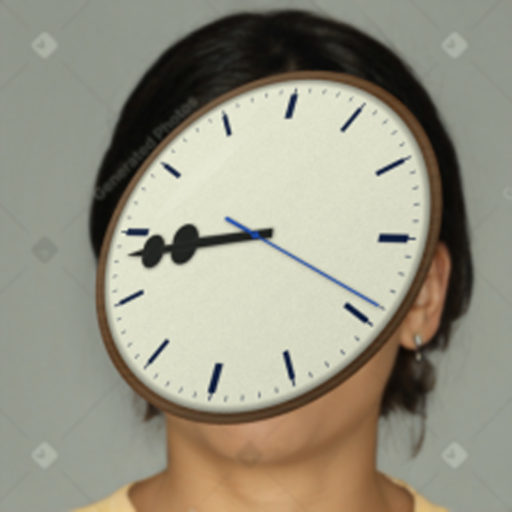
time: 8:43:19
